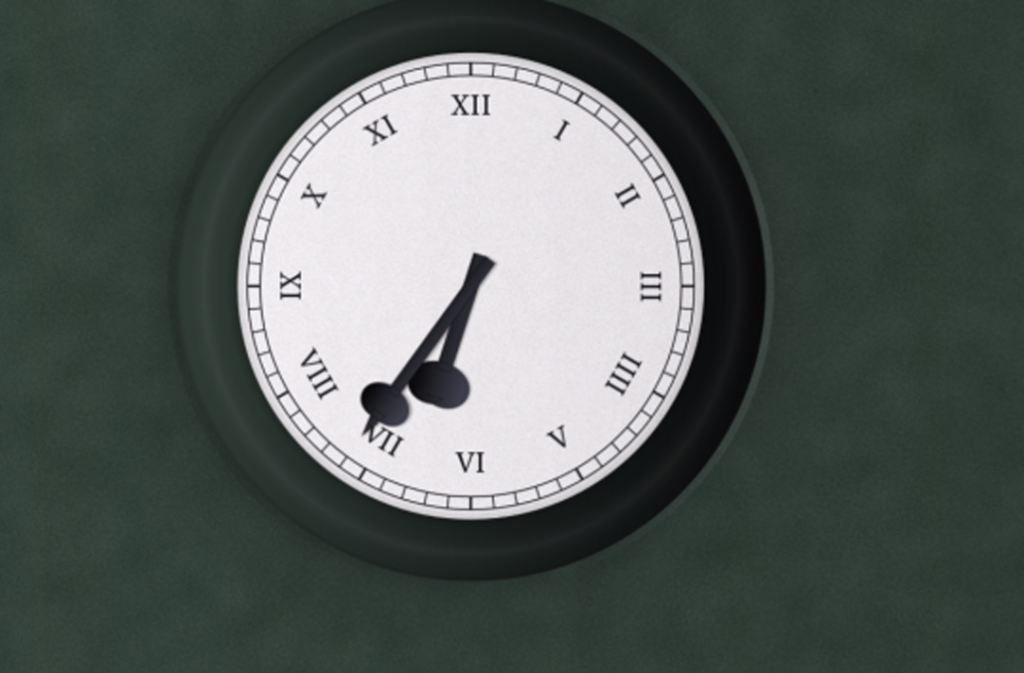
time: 6:36
